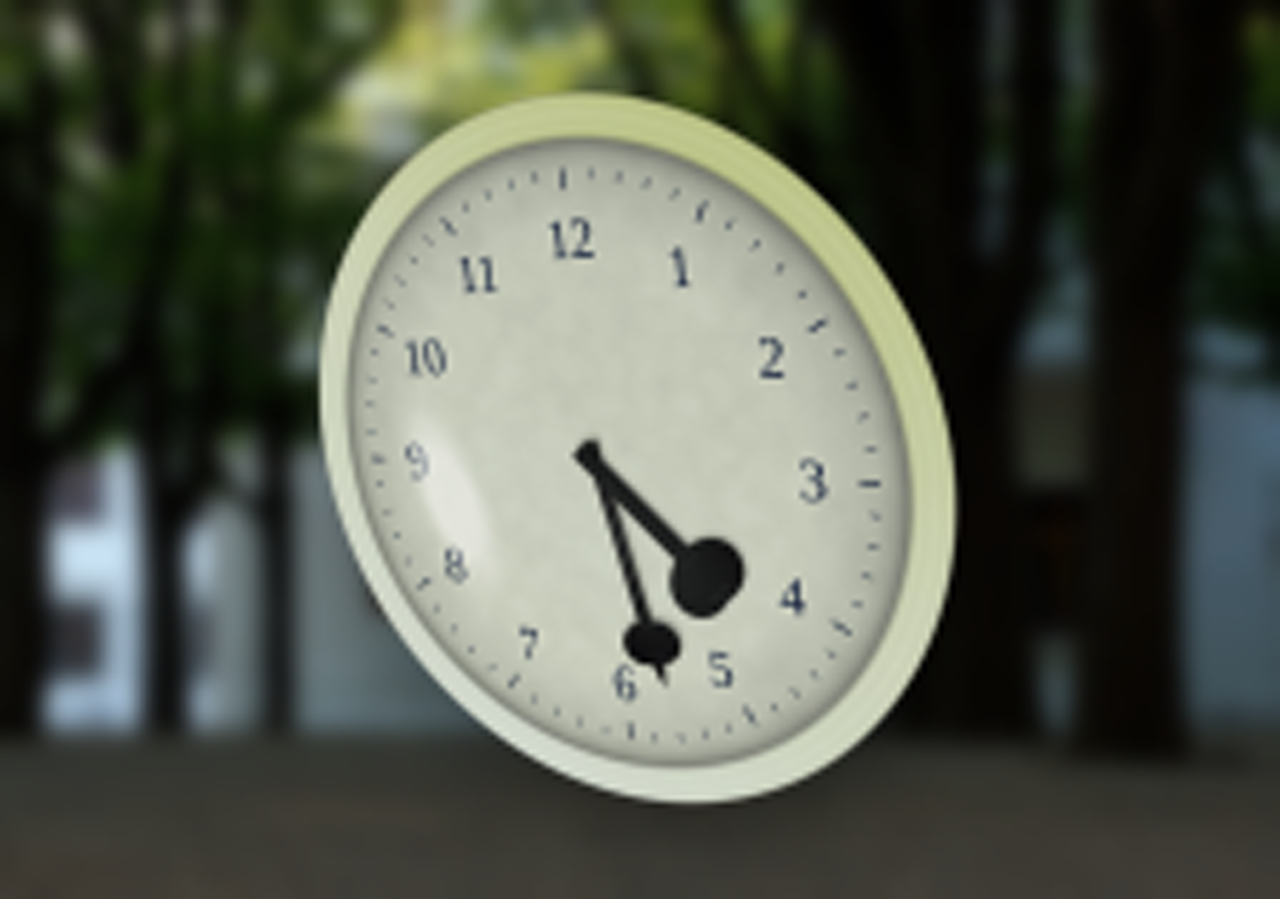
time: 4:28
